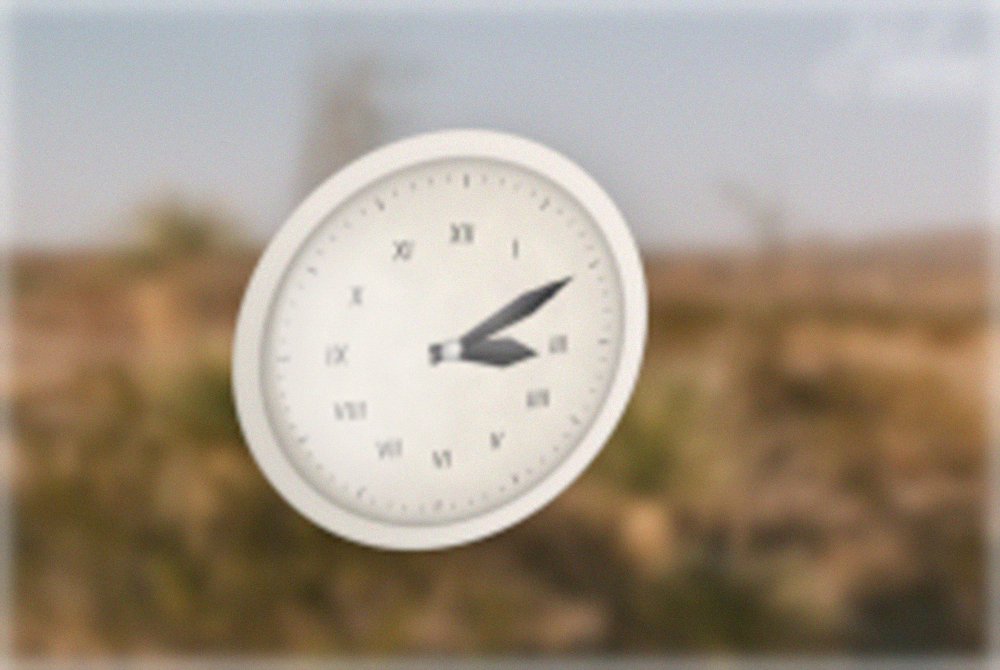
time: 3:10
